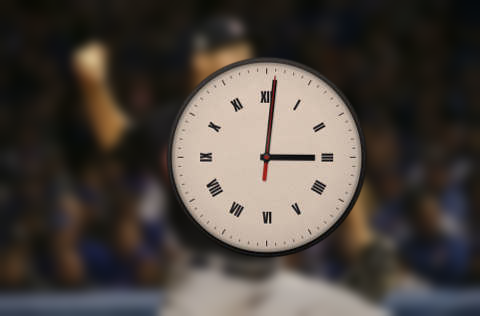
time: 3:01:01
